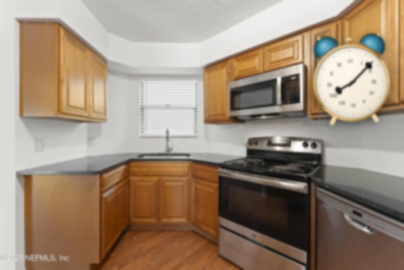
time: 8:08
